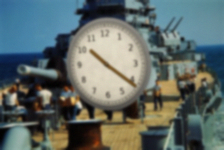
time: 10:21
